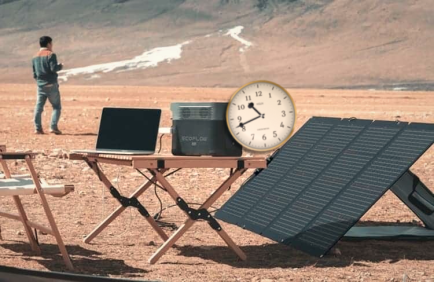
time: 10:42
